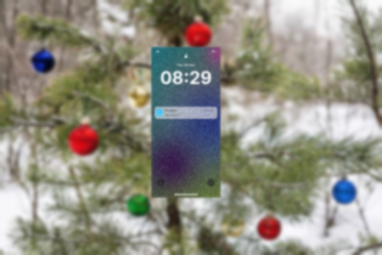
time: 8:29
